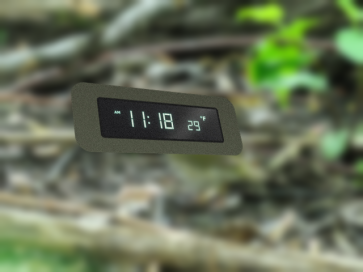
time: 11:18
